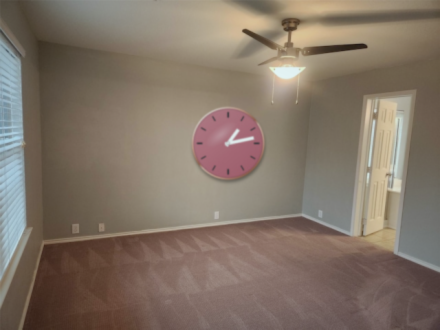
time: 1:13
